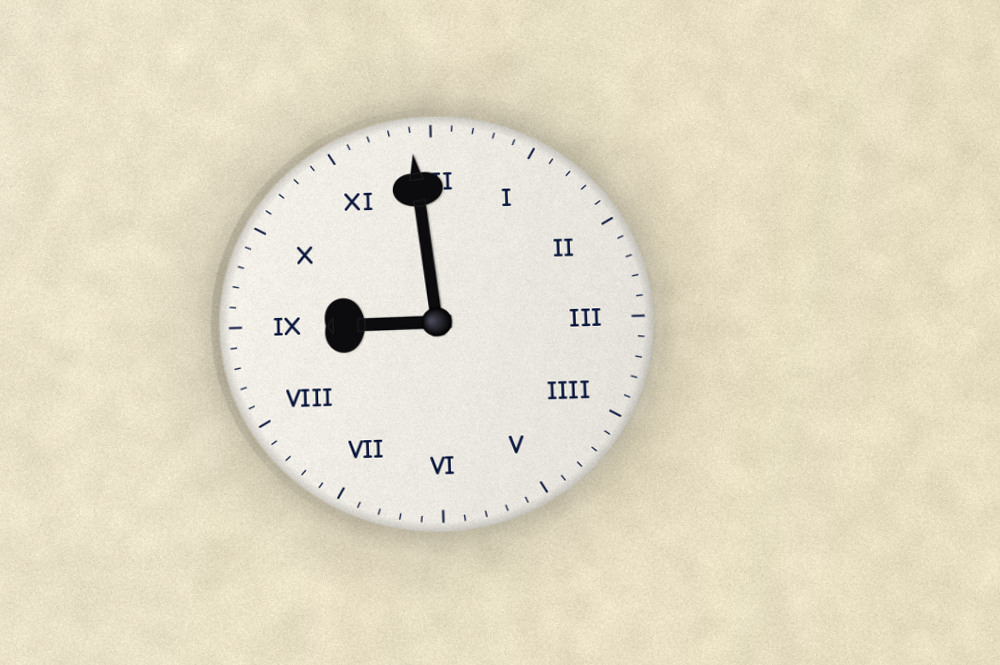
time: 8:59
